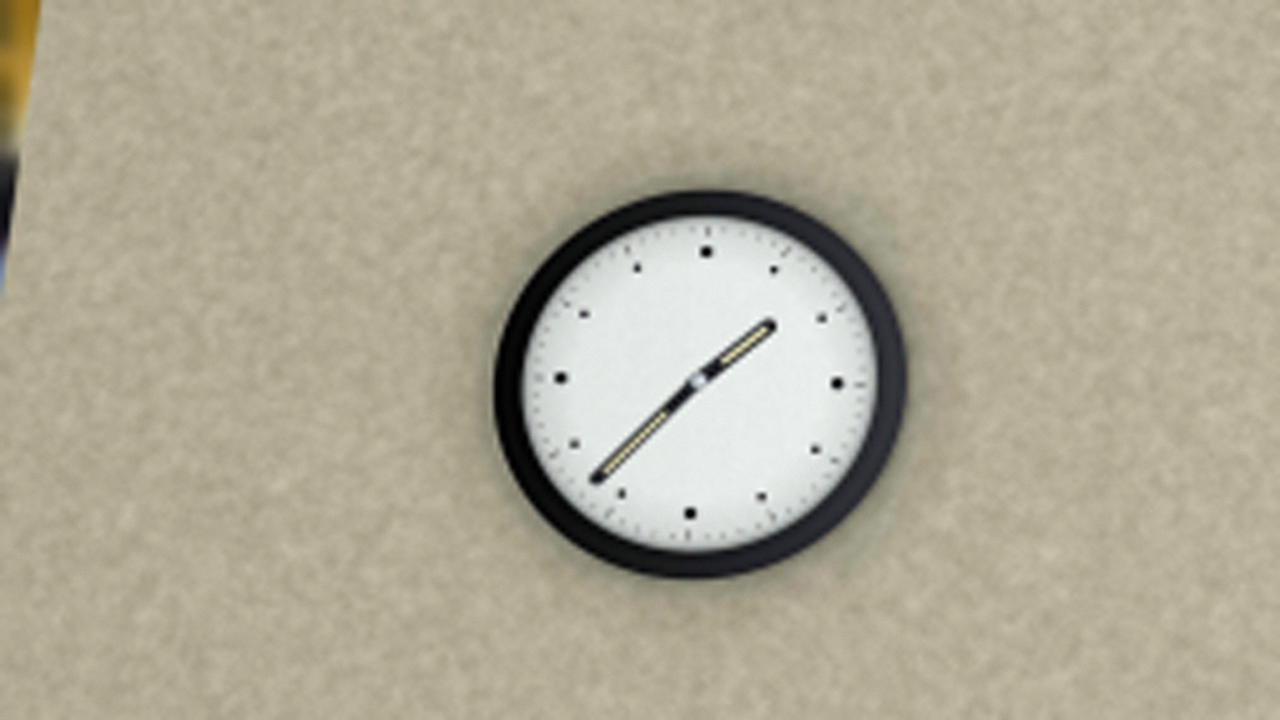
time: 1:37
